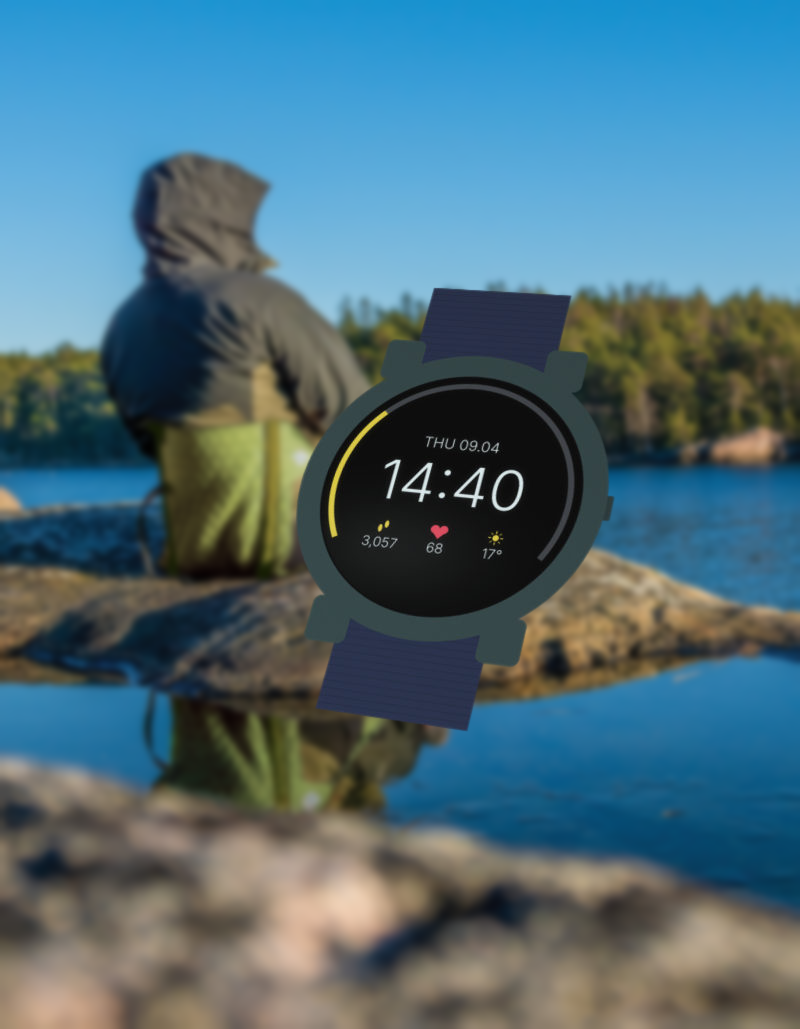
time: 14:40
